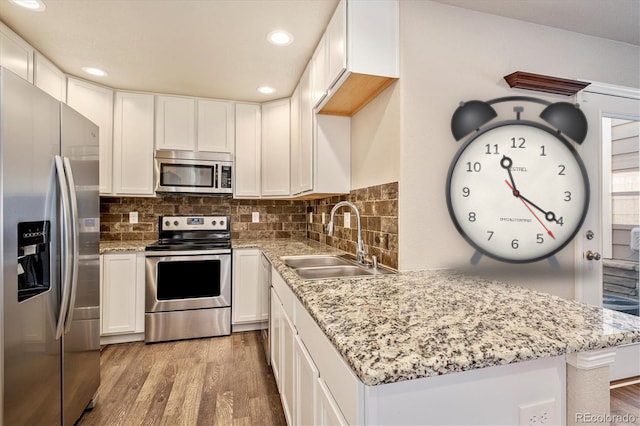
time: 11:20:23
